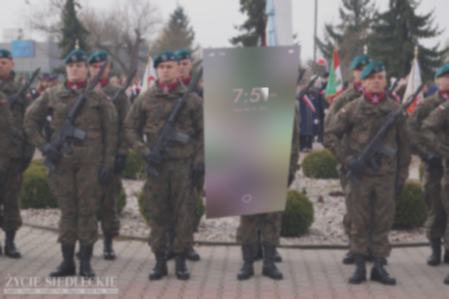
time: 7:51
